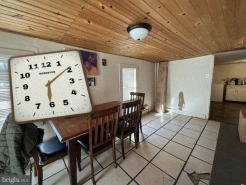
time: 6:09
